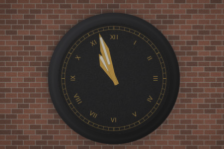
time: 10:57
